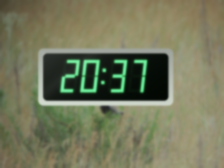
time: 20:37
